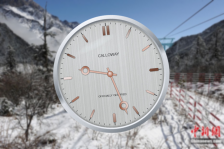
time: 9:27
